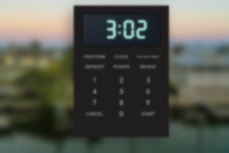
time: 3:02
